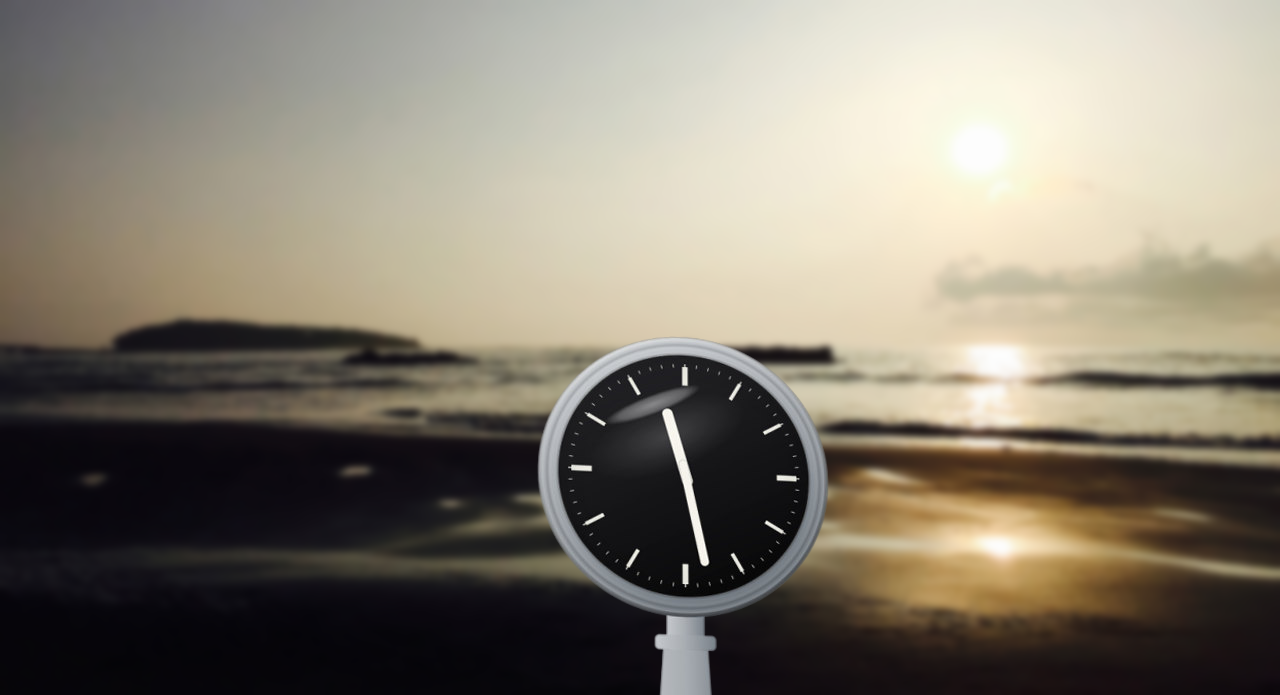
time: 11:28
